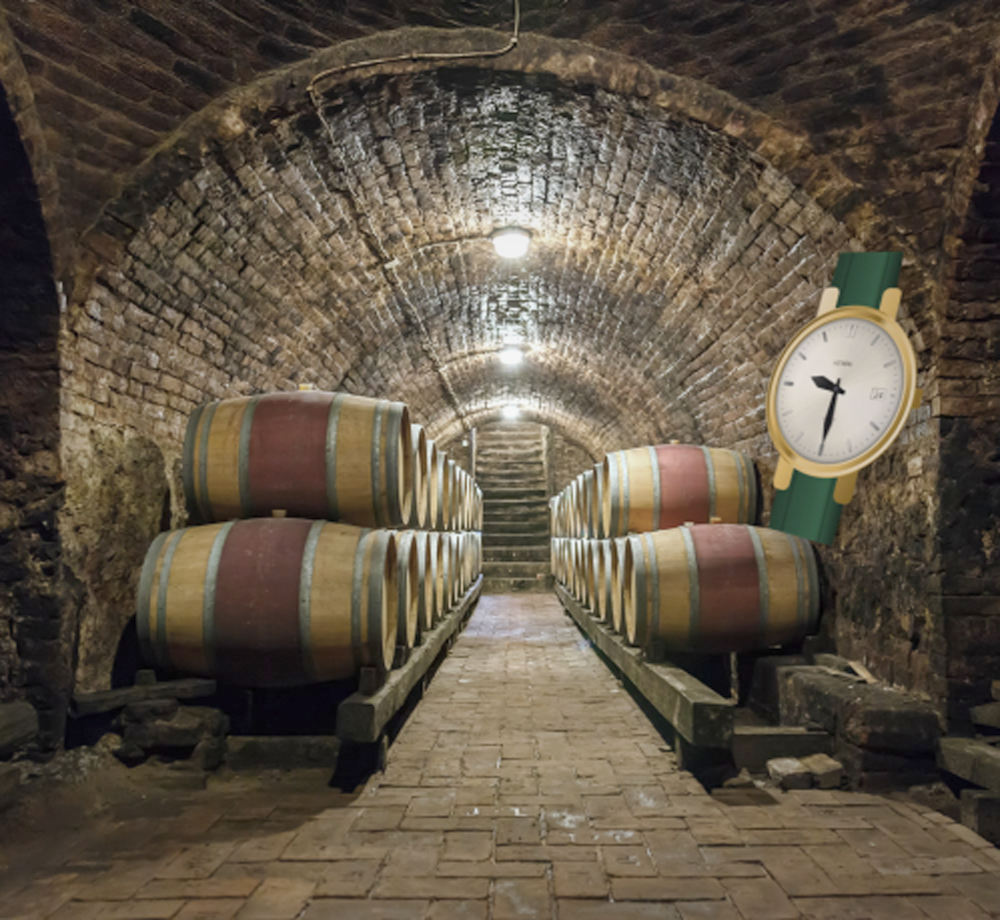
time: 9:30
